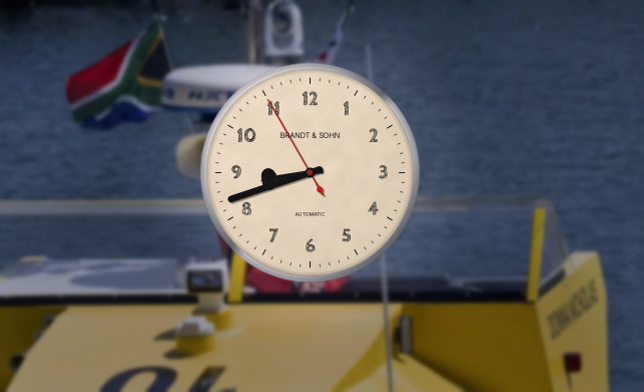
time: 8:41:55
